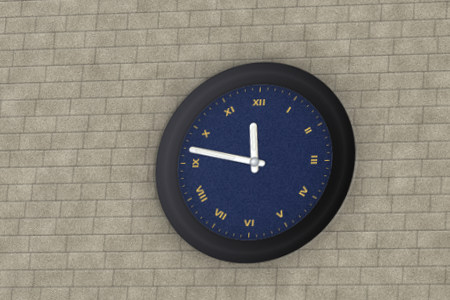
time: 11:47
